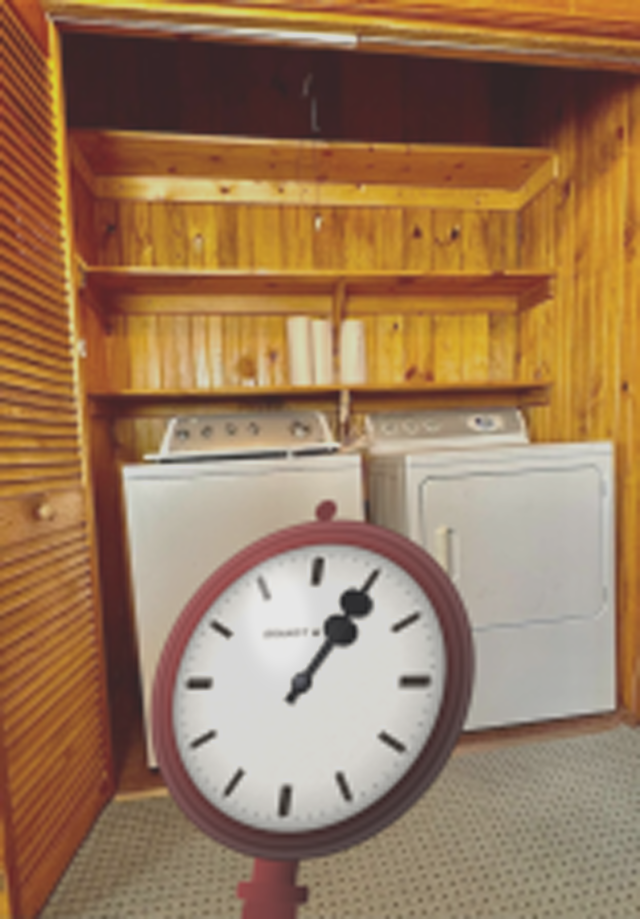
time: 1:05
